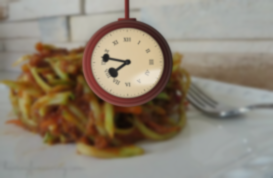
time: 7:47
